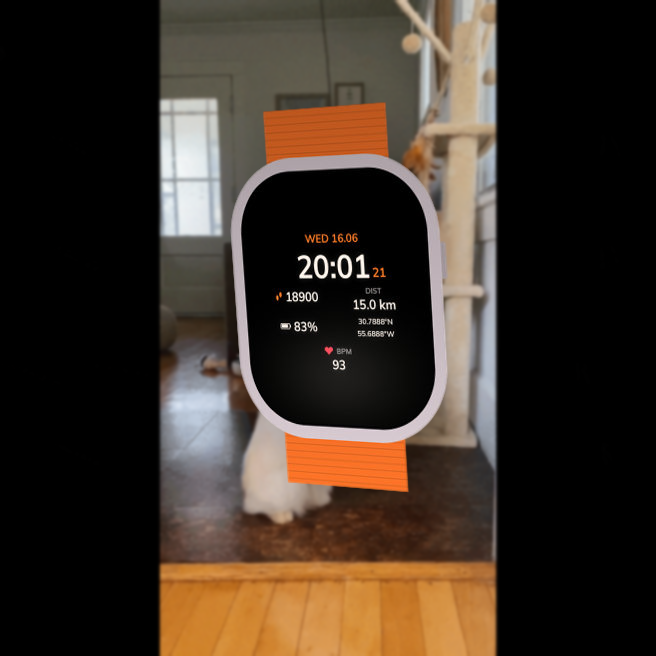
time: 20:01:21
